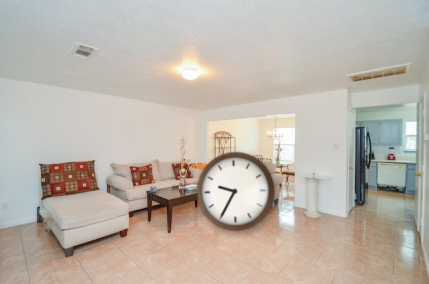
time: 9:35
